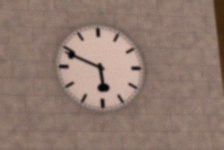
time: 5:49
